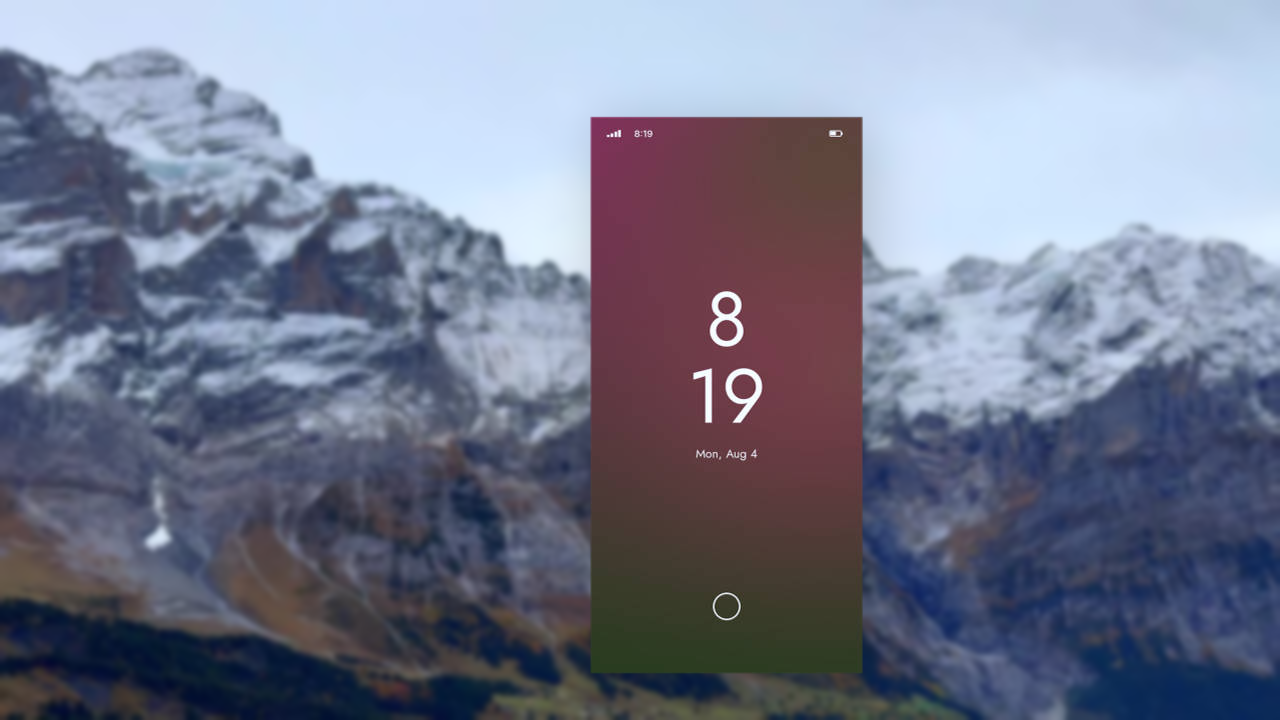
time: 8:19
